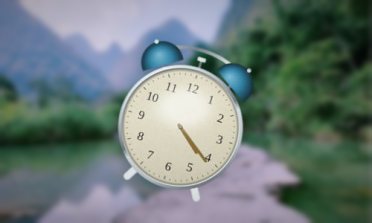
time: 4:21
